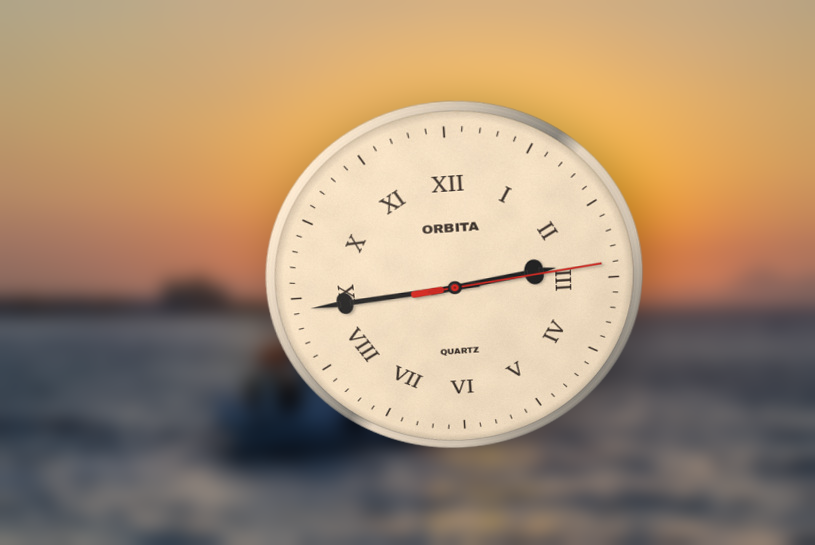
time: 2:44:14
